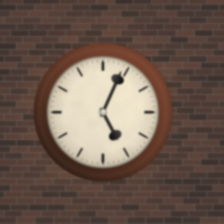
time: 5:04
